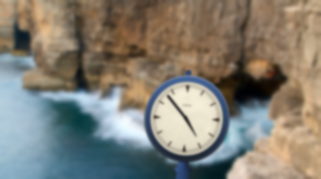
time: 4:53
